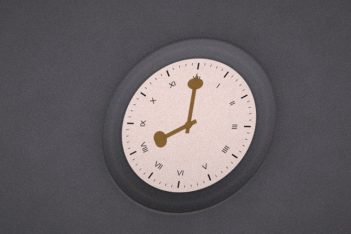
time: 8:00
